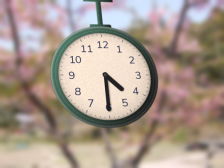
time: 4:30
